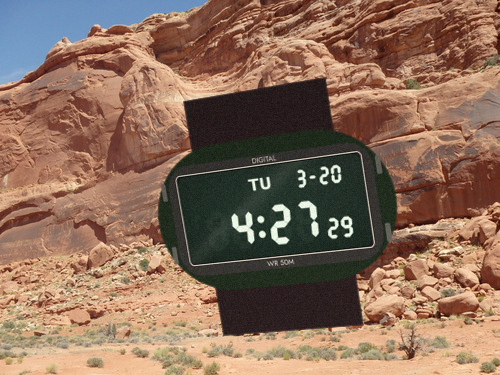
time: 4:27:29
